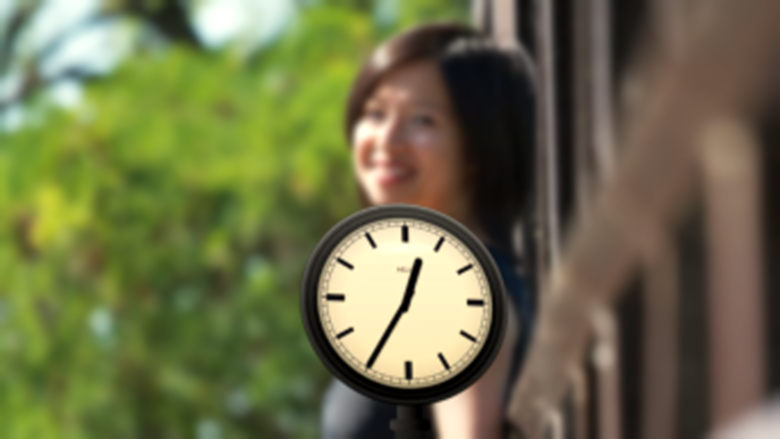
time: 12:35
